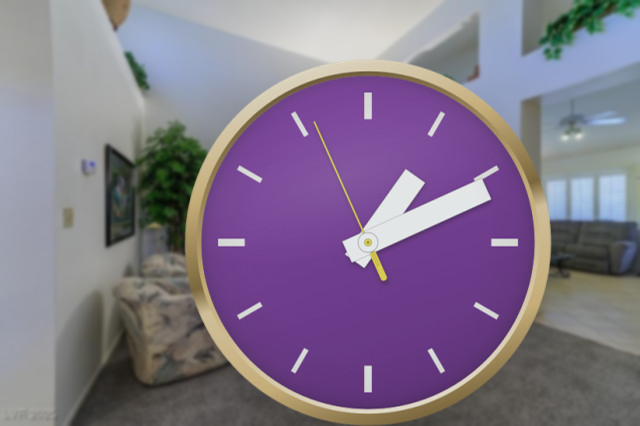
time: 1:10:56
